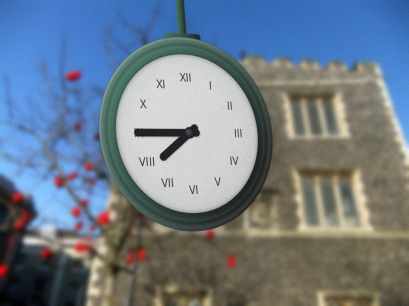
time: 7:45
